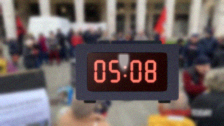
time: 5:08
